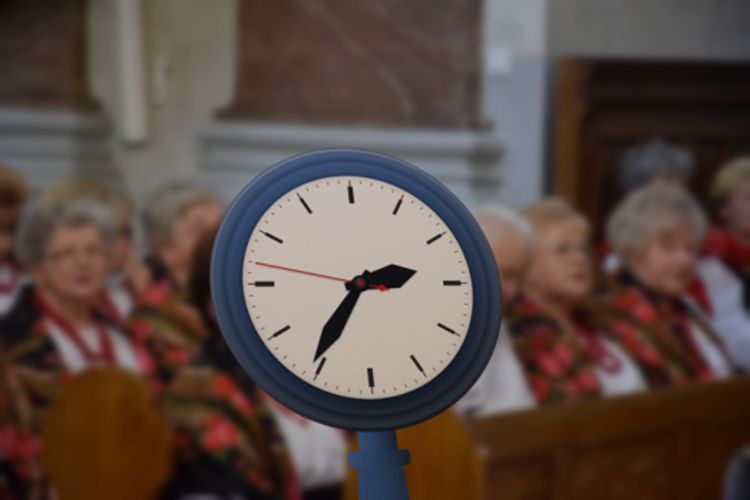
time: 2:35:47
